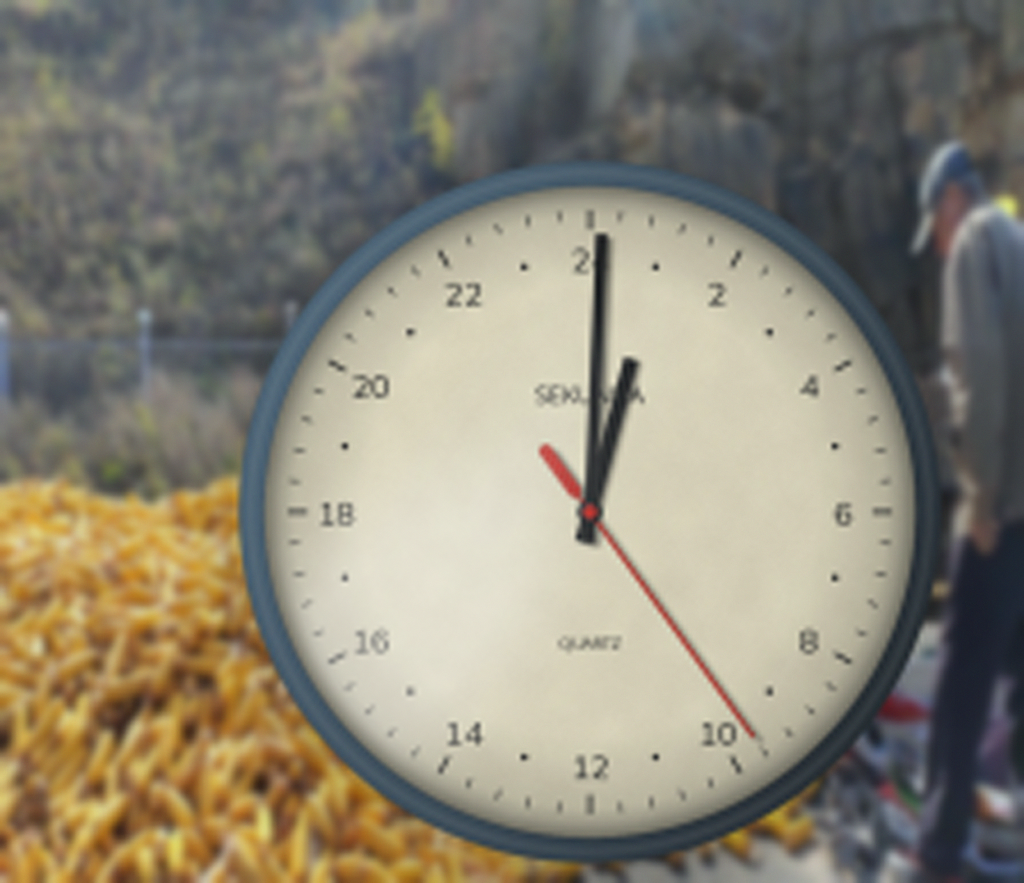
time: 1:00:24
